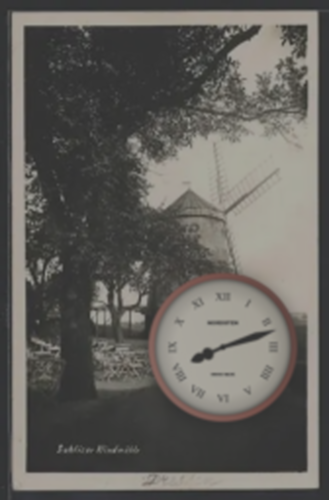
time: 8:12
